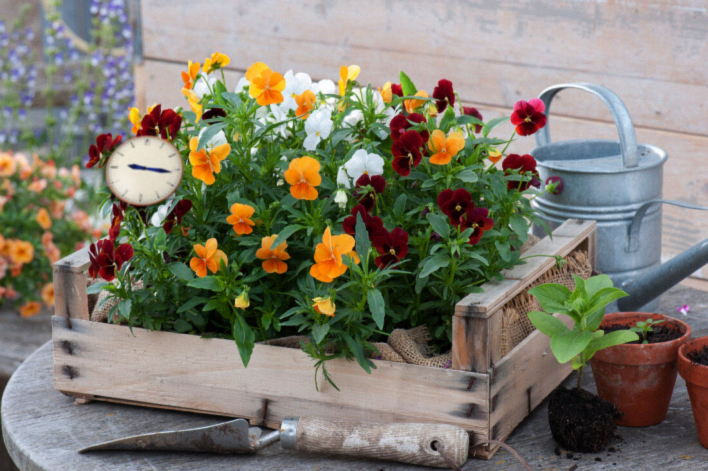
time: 9:16
